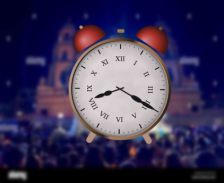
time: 8:20
